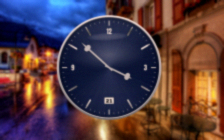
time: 3:52
